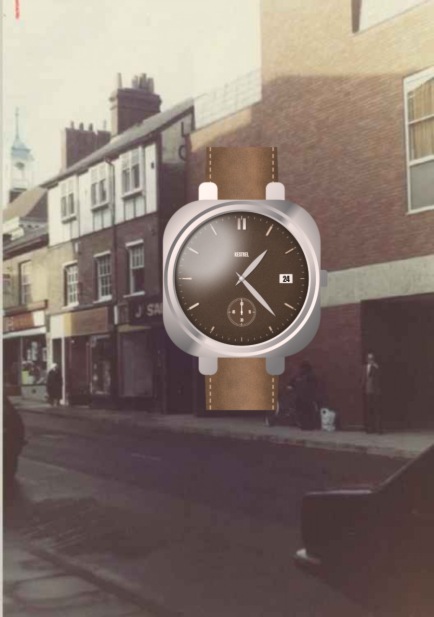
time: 1:23
